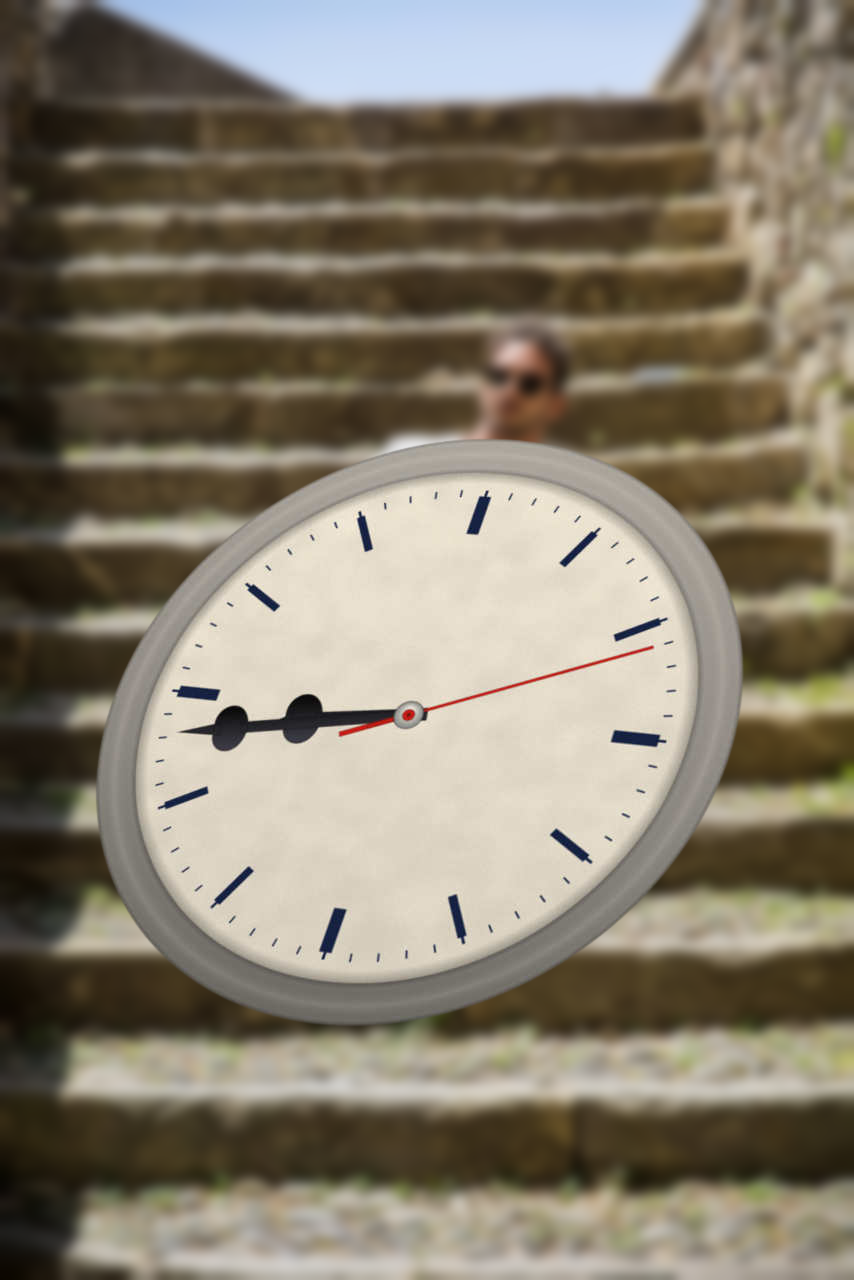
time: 8:43:11
